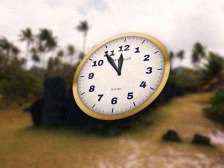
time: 11:54
